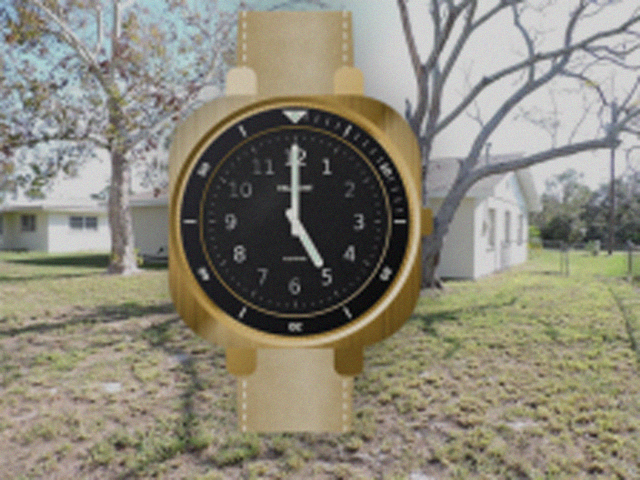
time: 5:00
